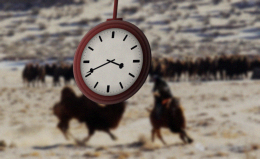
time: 3:41
